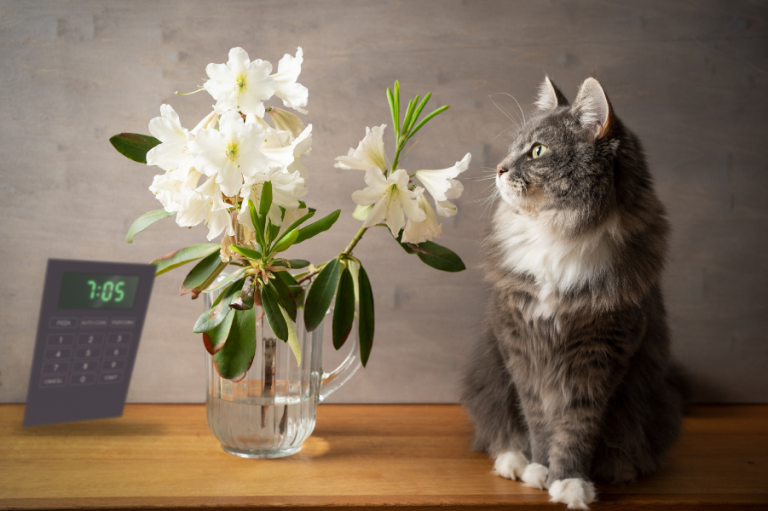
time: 7:05
